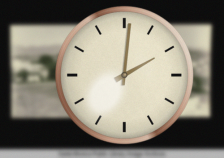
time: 2:01
